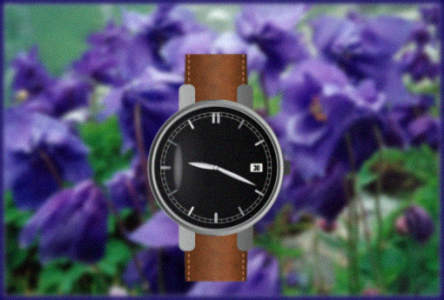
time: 9:19
